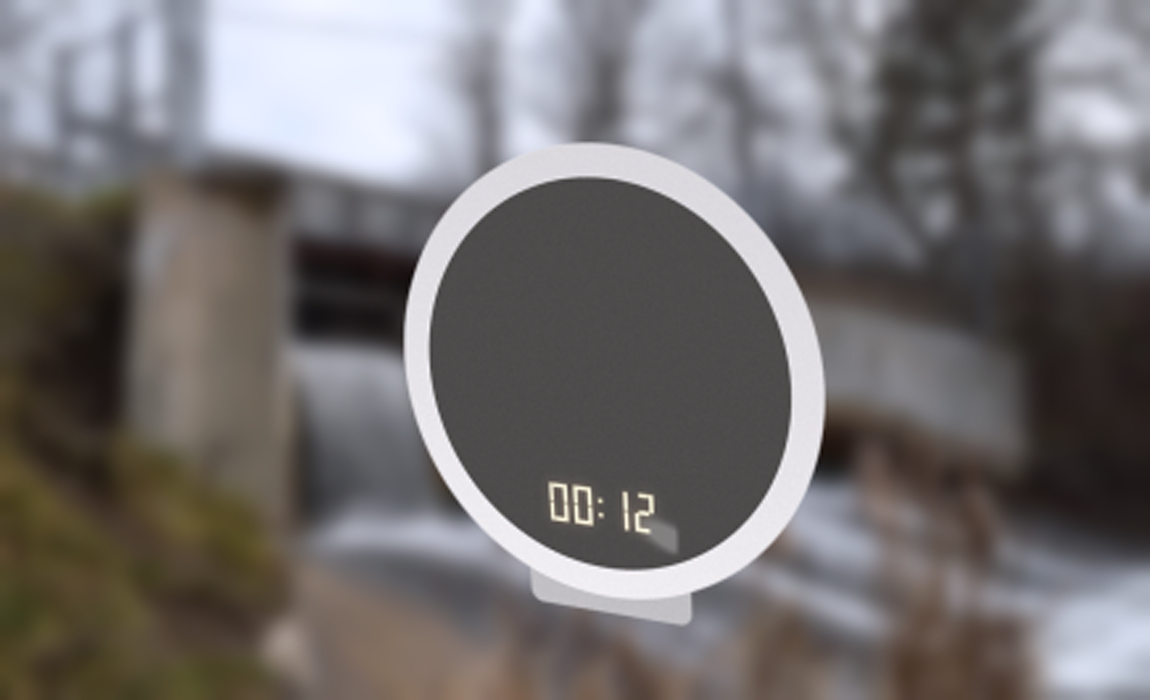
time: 0:12
